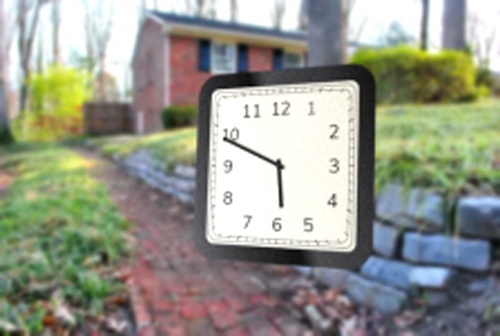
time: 5:49
